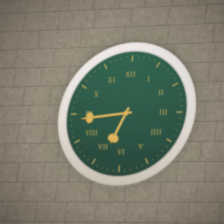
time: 6:44
